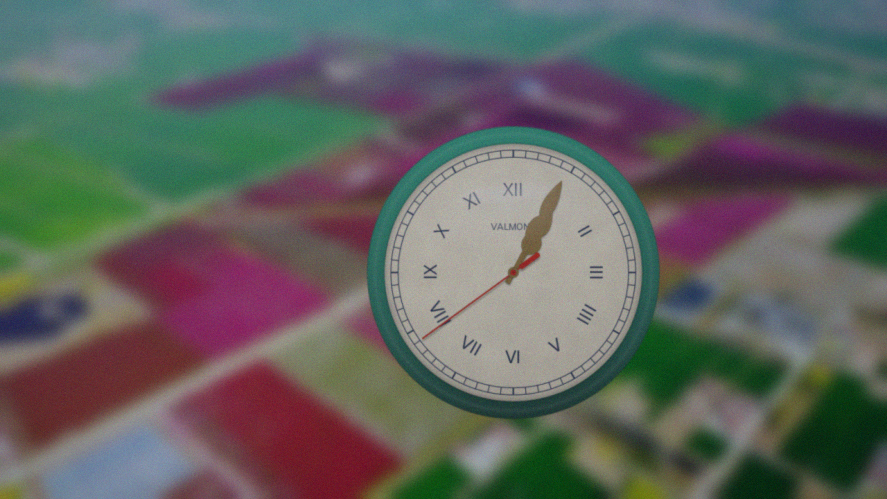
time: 1:04:39
